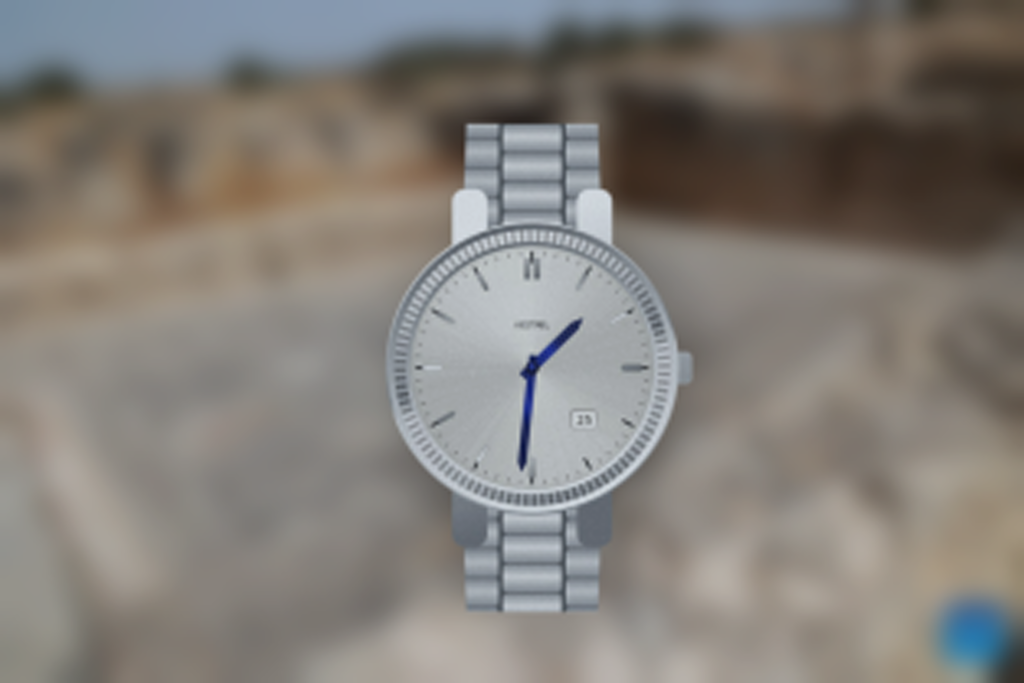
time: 1:31
